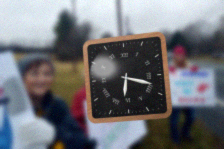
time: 6:18
